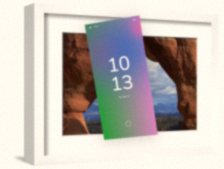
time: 10:13
